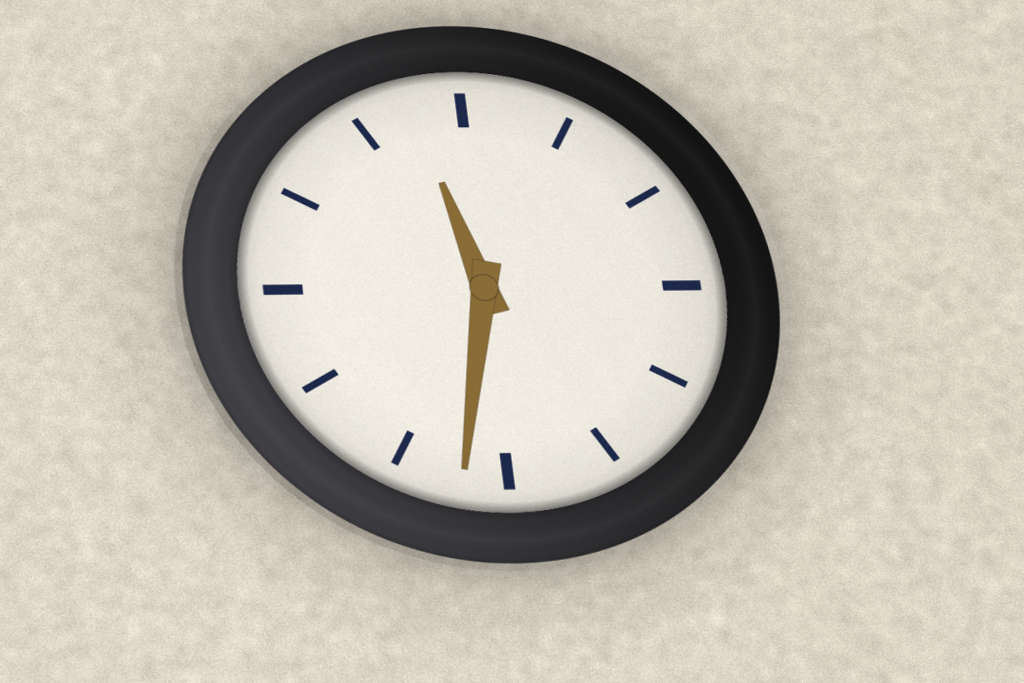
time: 11:32
